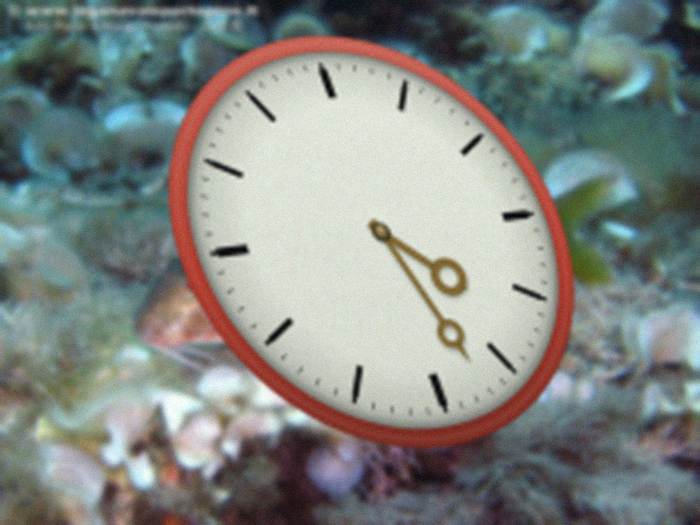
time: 4:27
